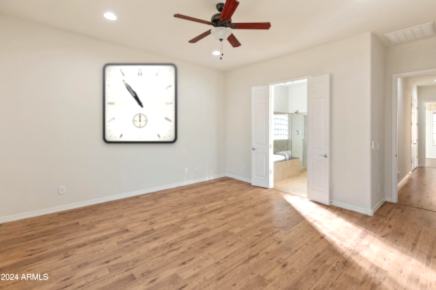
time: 10:54
